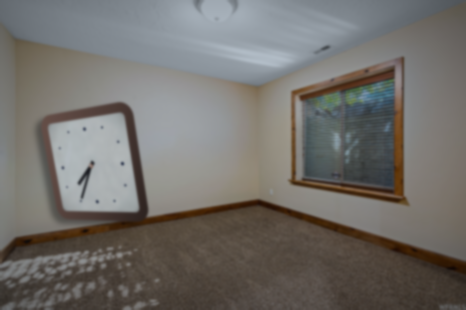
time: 7:35
